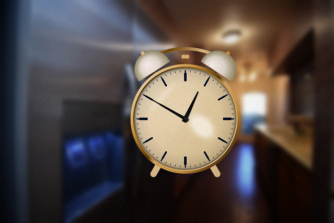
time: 12:50
